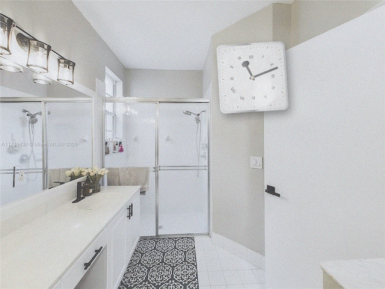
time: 11:12
